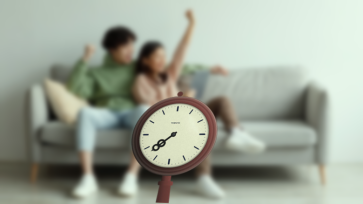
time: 7:38
